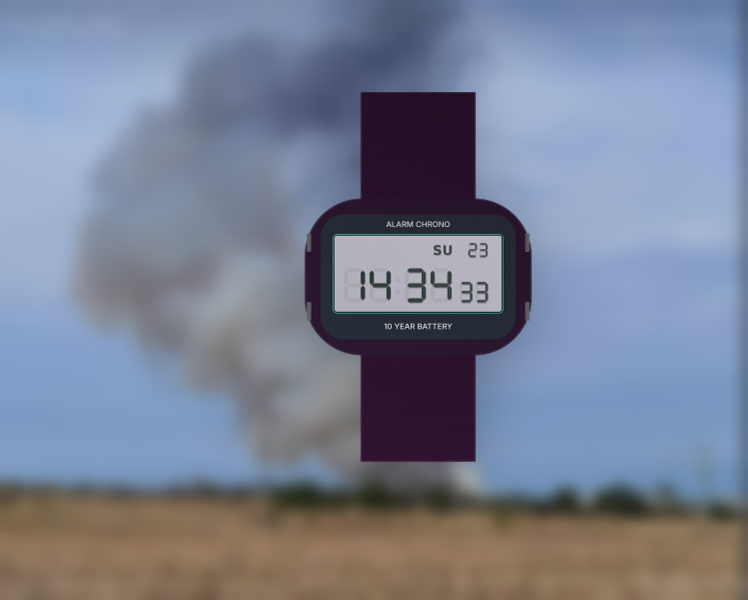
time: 14:34:33
